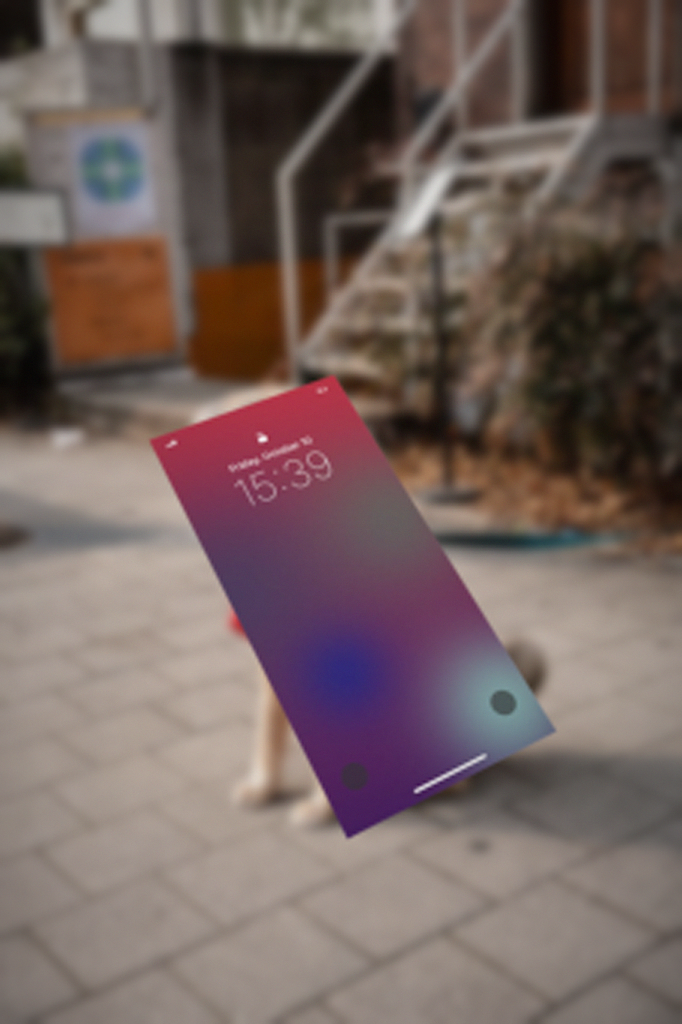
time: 15:39
